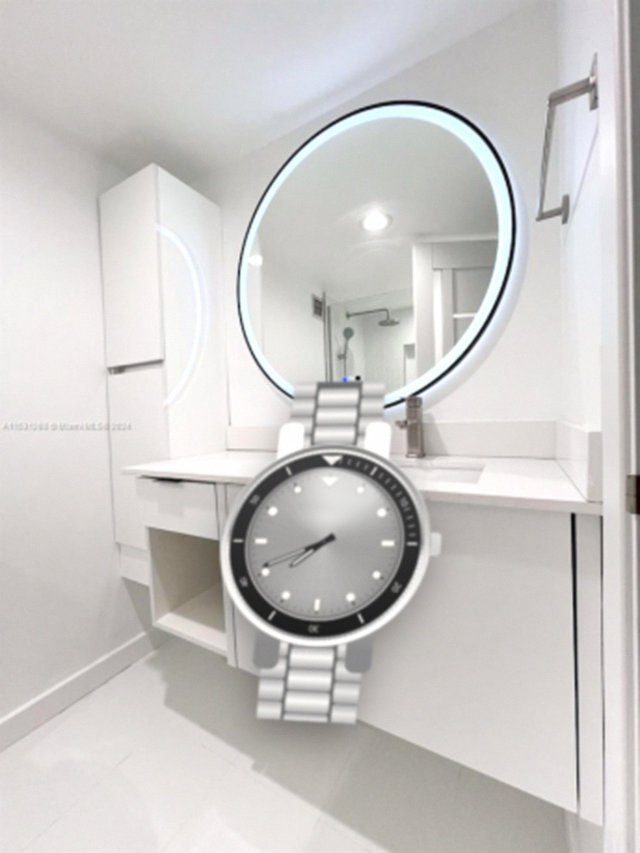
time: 7:41
